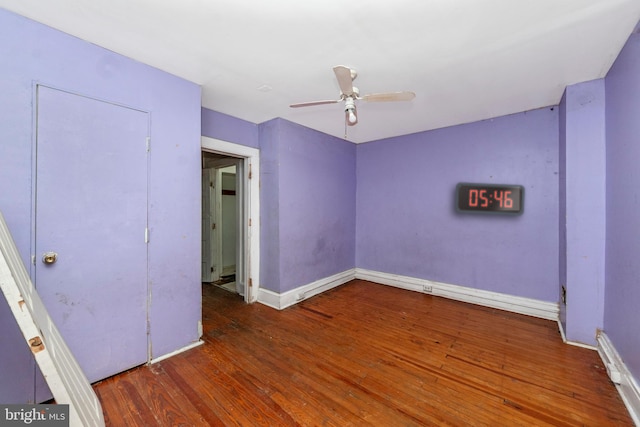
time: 5:46
